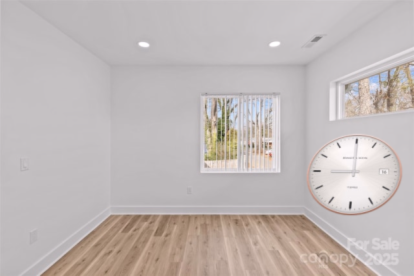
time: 9:00
